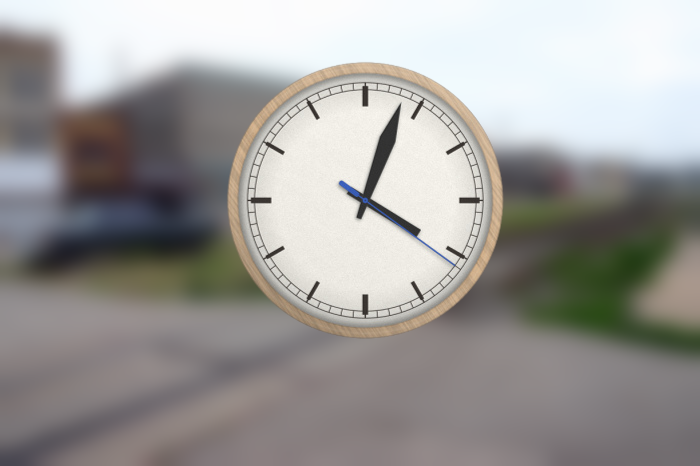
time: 4:03:21
